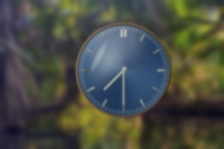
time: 7:30
